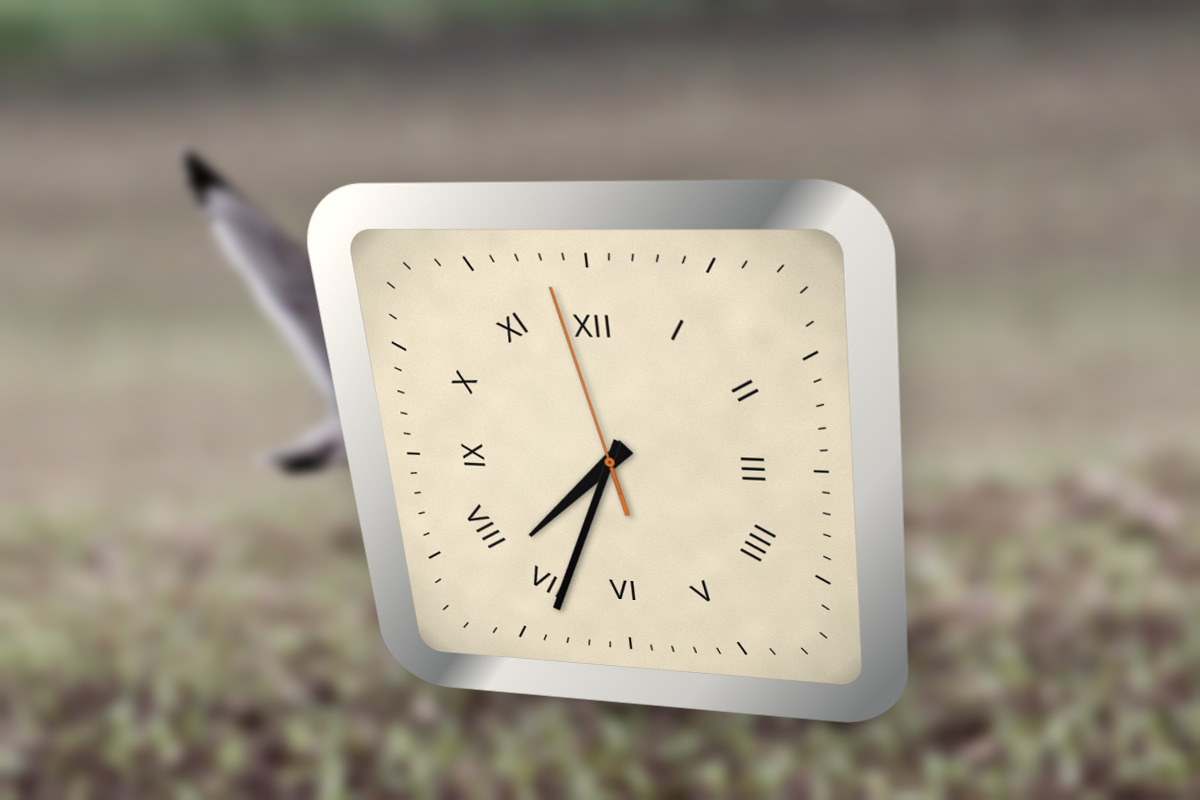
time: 7:33:58
